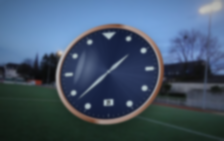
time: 1:38
